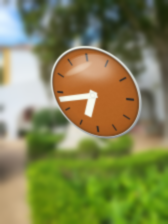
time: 6:43
